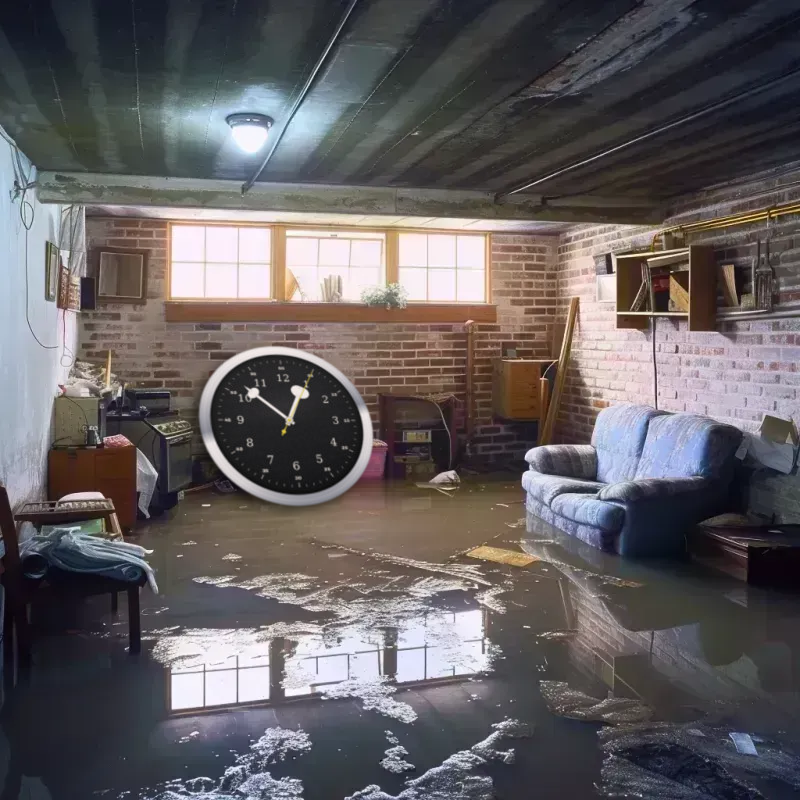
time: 12:52:05
